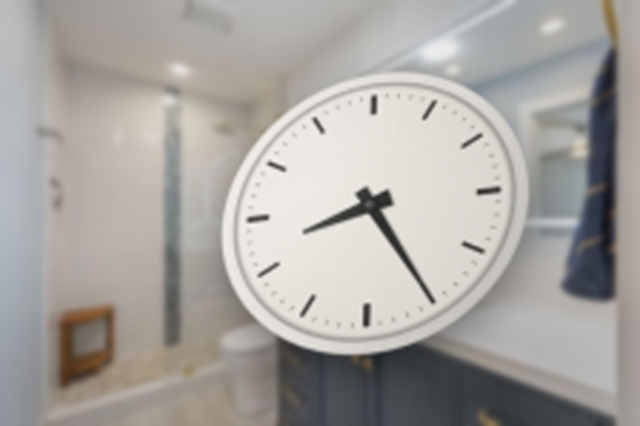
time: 8:25
